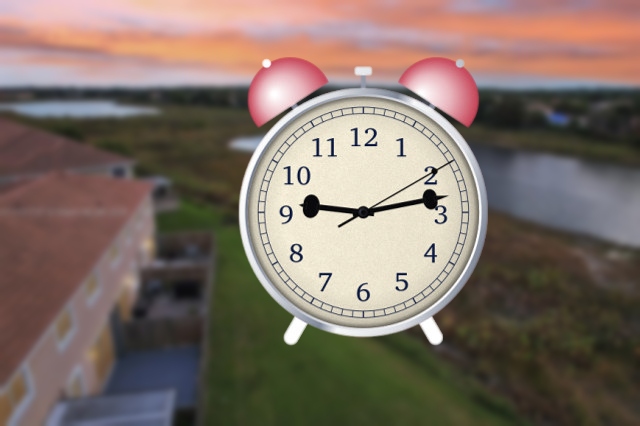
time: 9:13:10
